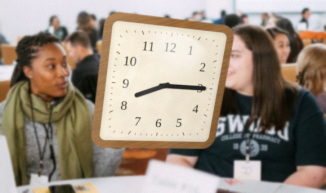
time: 8:15
